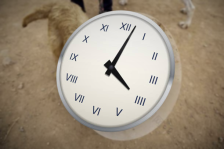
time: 4:02
